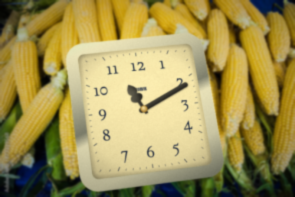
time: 11:11
